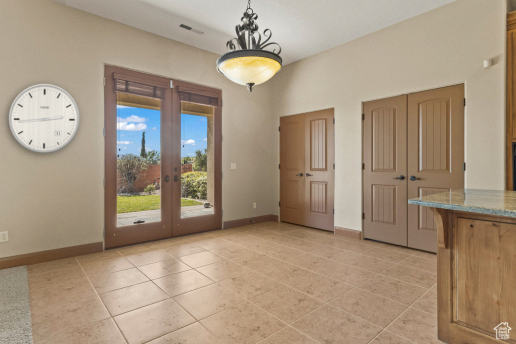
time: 2:44
